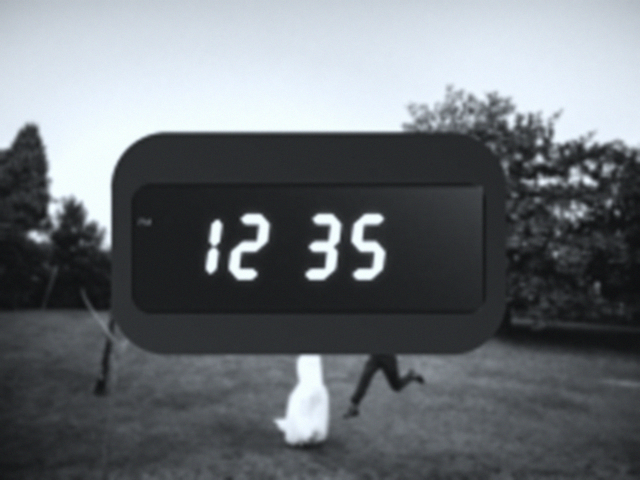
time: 12:35
